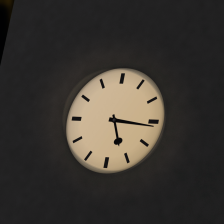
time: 5:16
